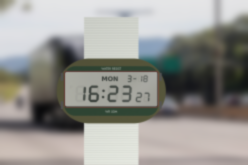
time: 16:23:27
